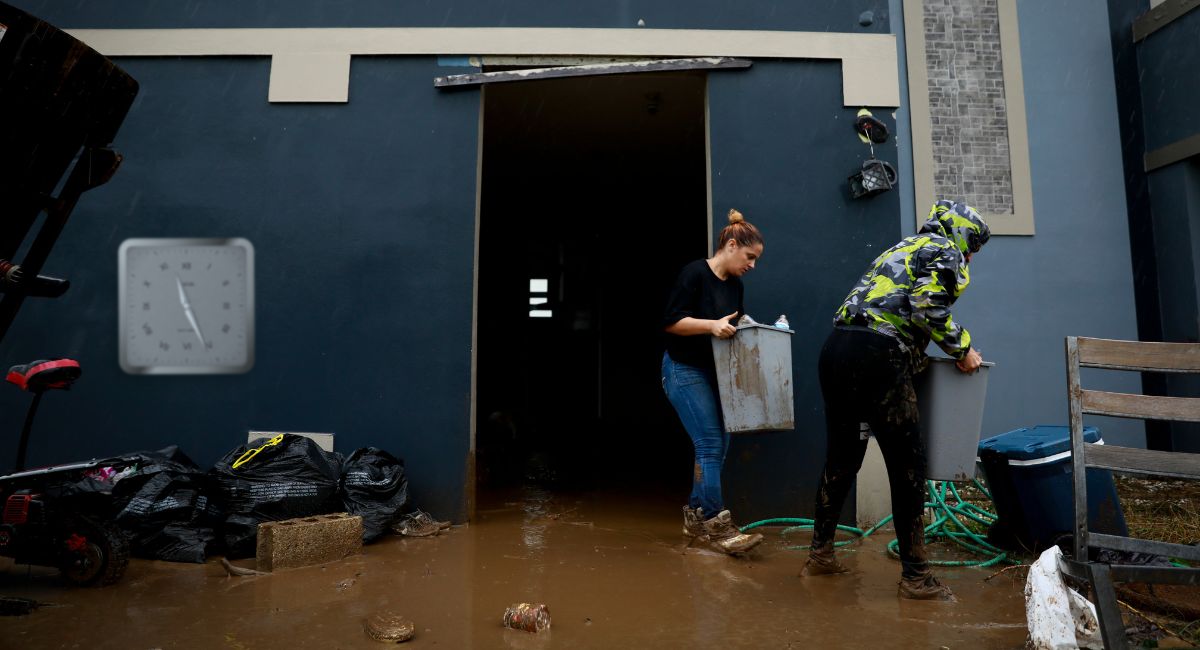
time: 11:26
